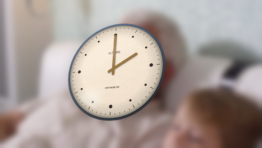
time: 2:00
